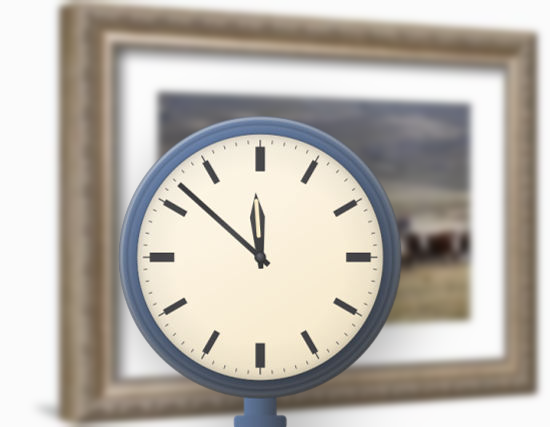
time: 11:52
